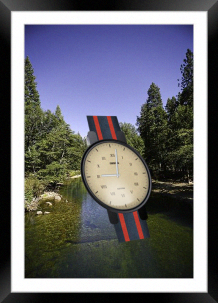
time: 9:02
